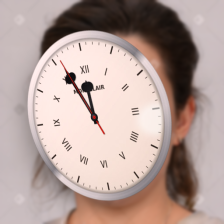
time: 11:55:56
